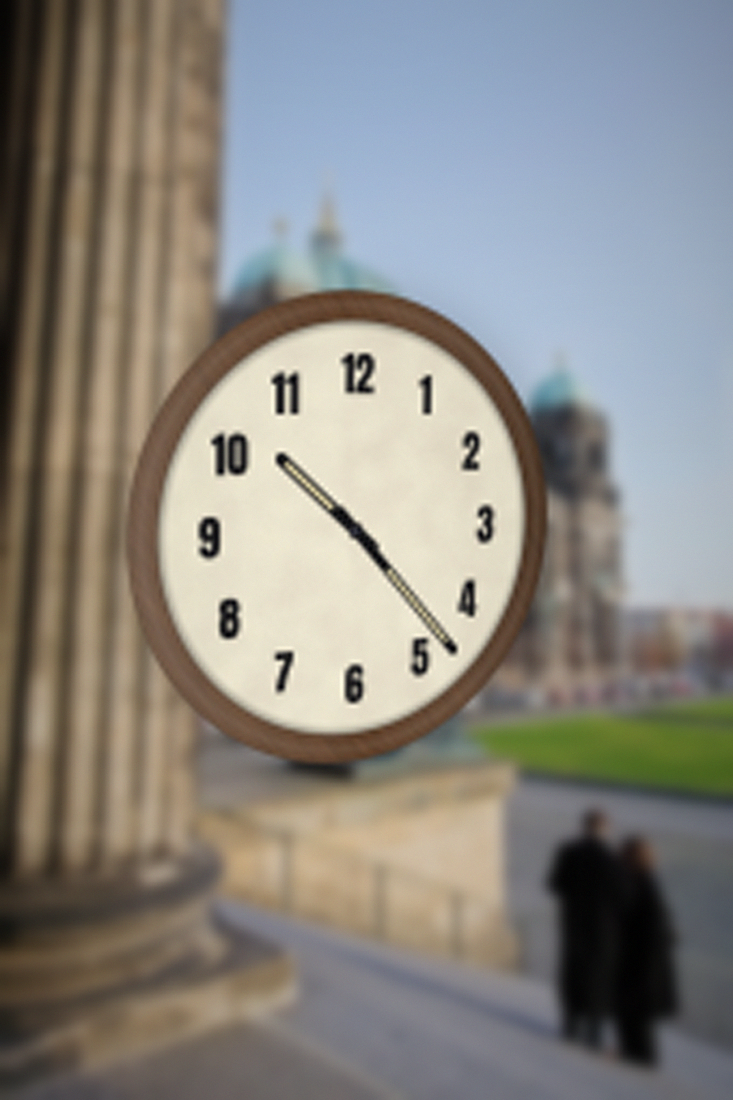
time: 10:23
